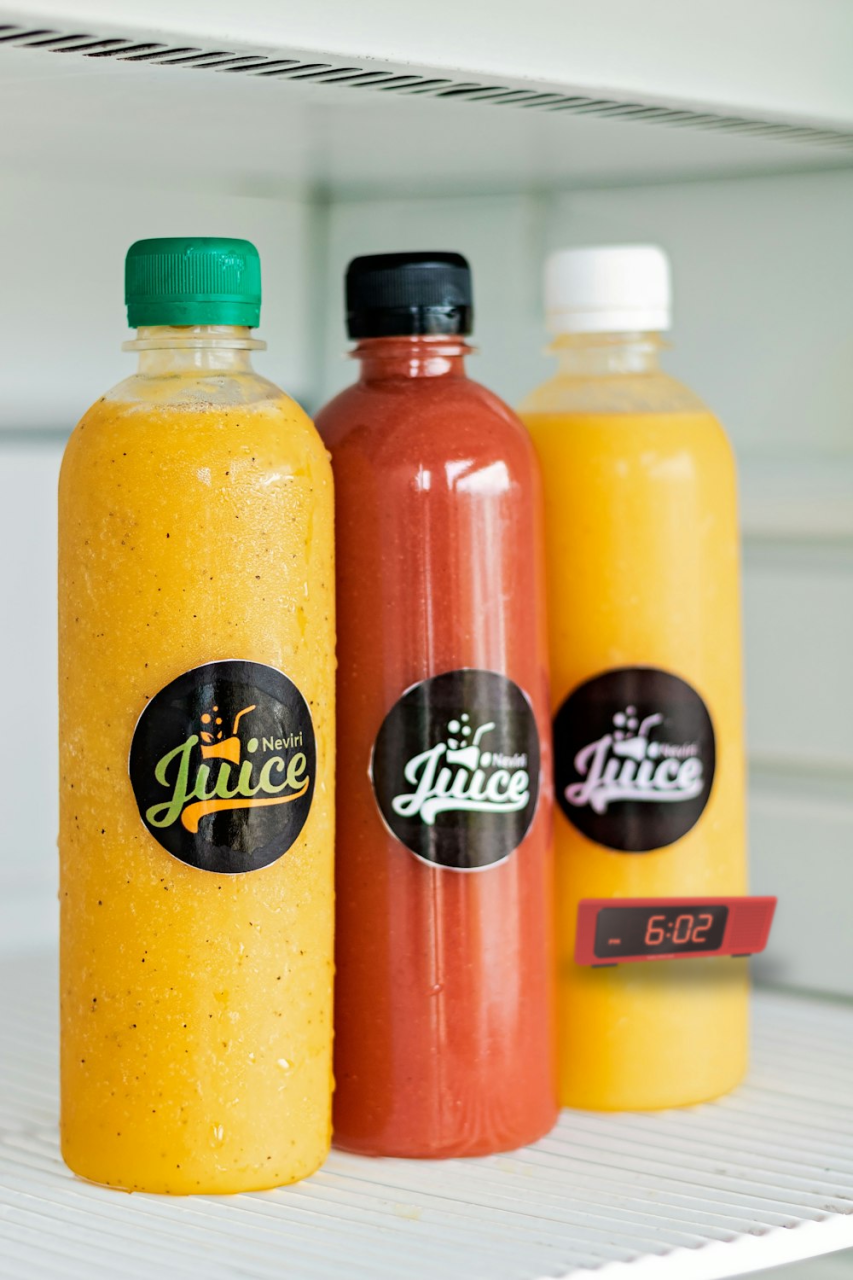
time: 6:02
